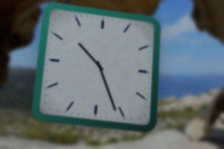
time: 10:26
